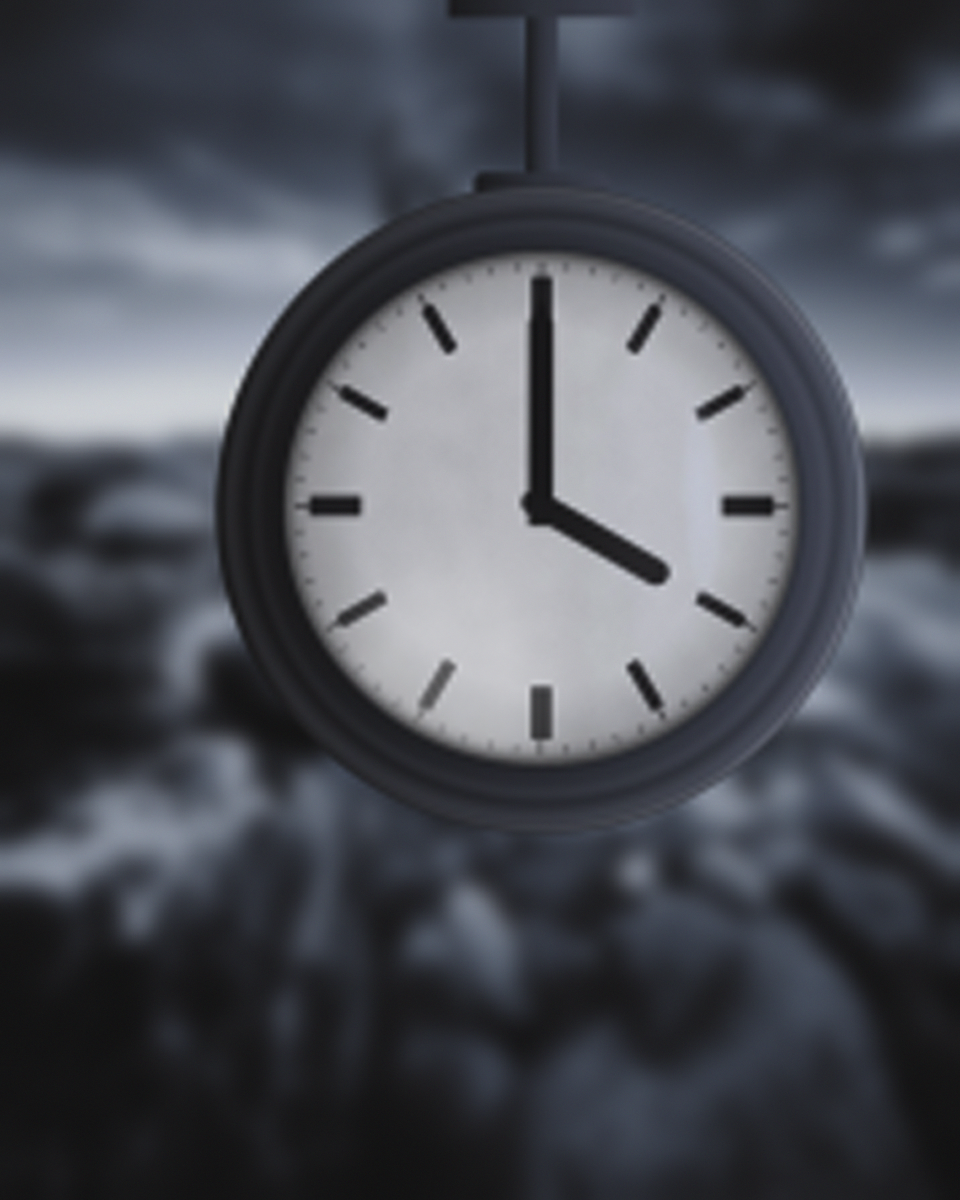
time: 4:00
